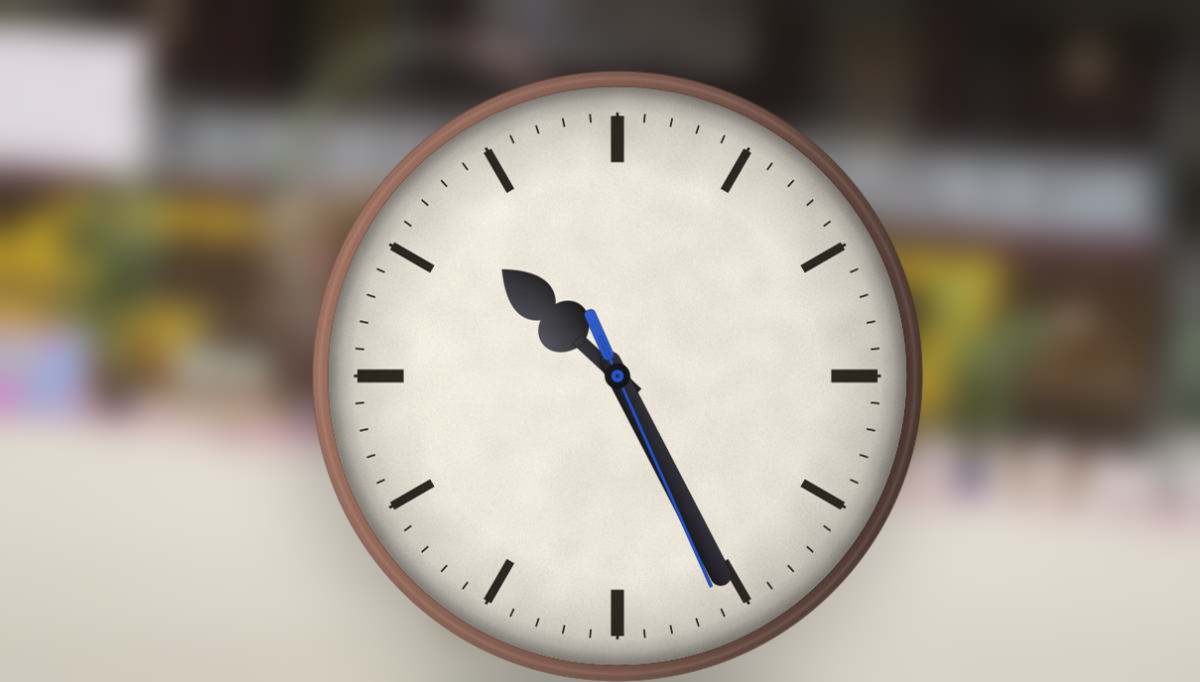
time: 10:25:26
